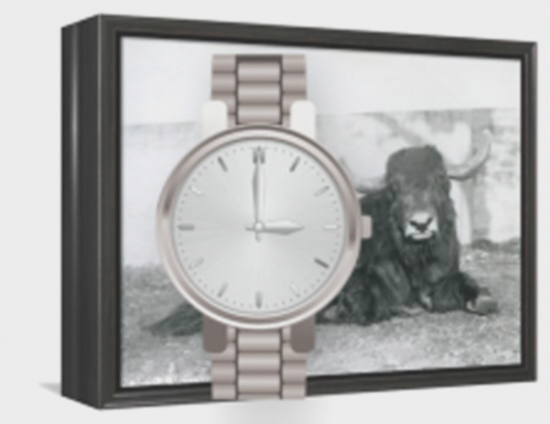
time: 3:00
